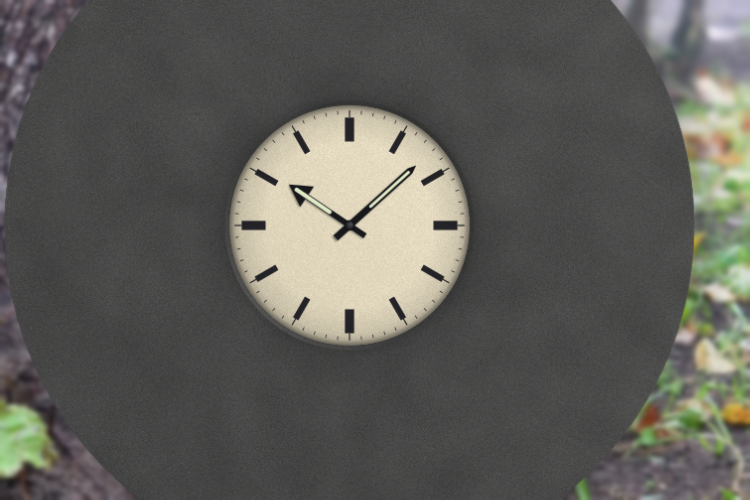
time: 10:08
